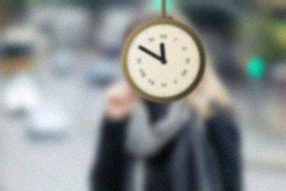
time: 11:50
